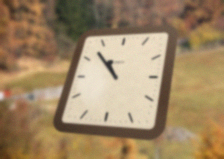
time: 10:53
